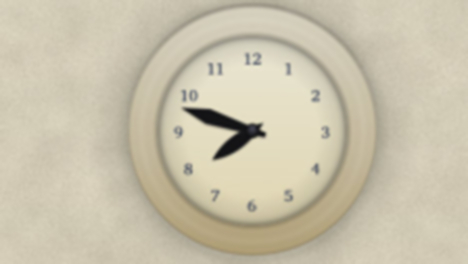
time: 7:48
